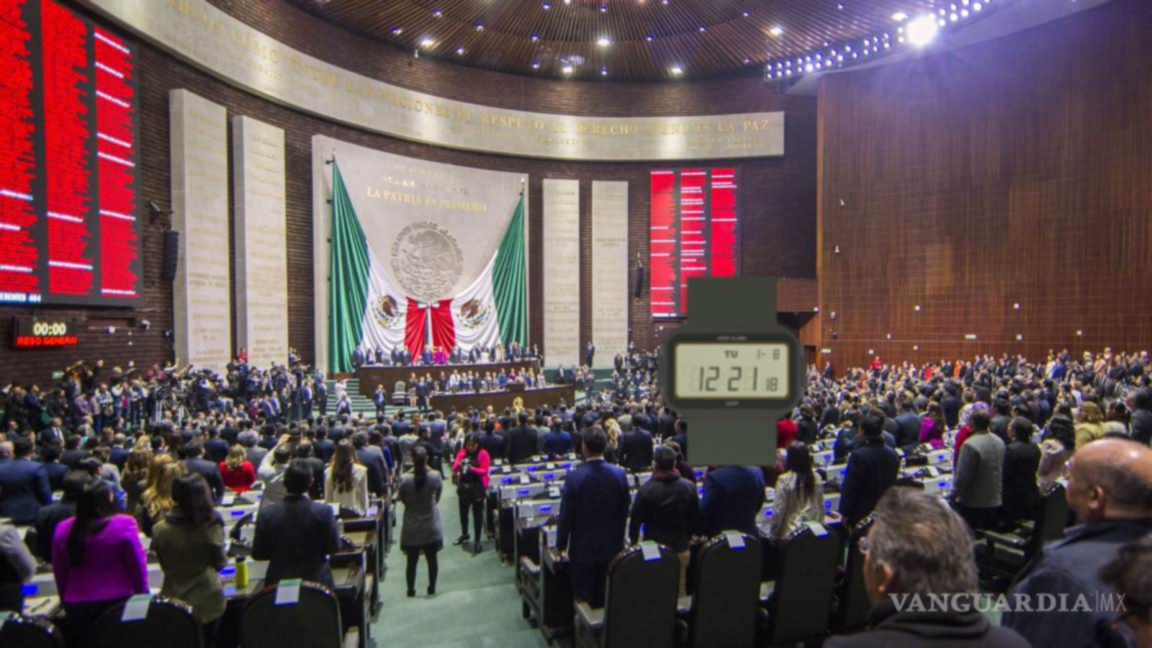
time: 12:21:18
